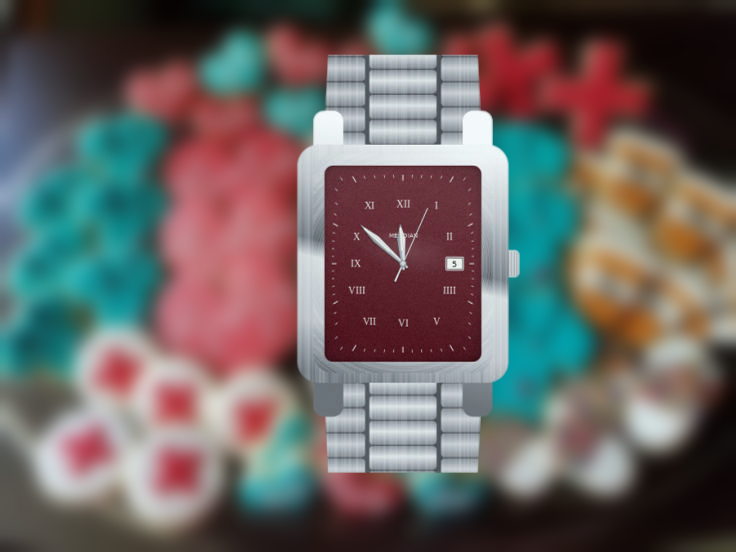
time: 11:52:04
